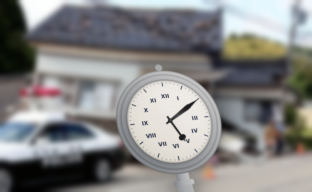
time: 5:10
